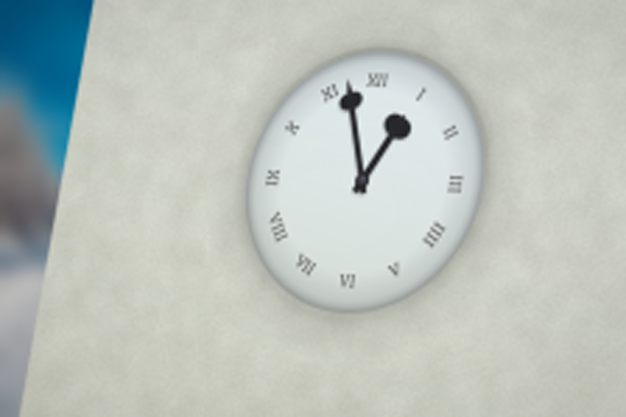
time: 12:57
